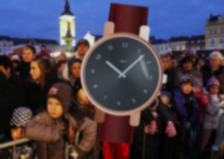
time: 10:07
